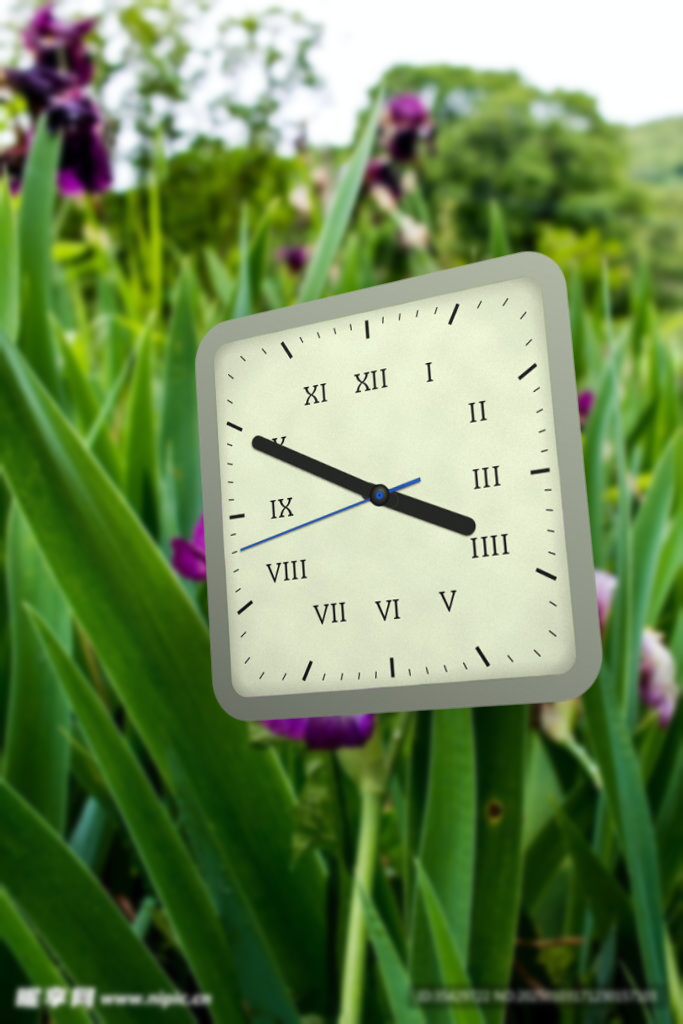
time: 3:49:43
